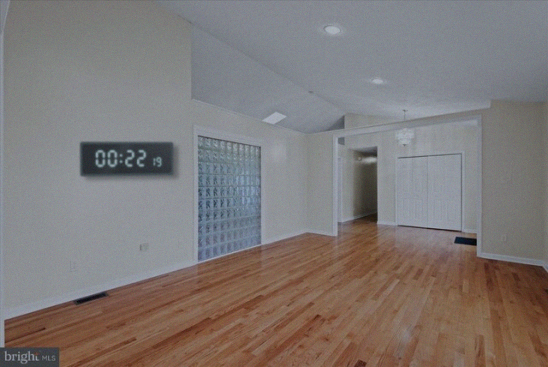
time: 0:22:19
